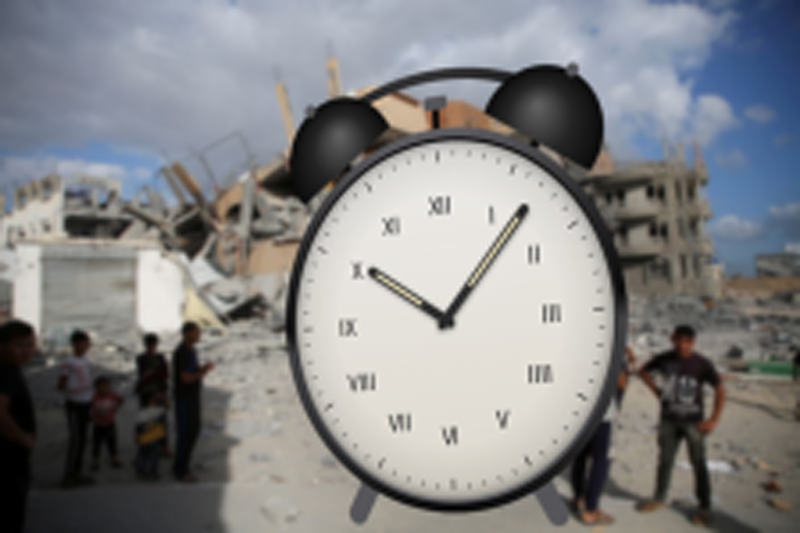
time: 10:07
